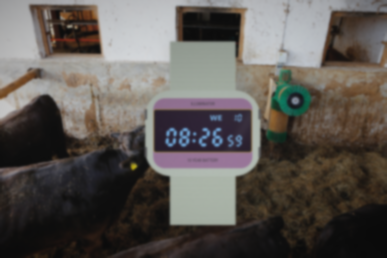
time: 8:26:59
